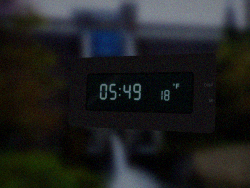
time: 5:49
